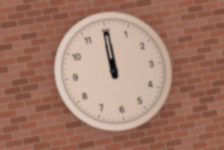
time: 12:00
